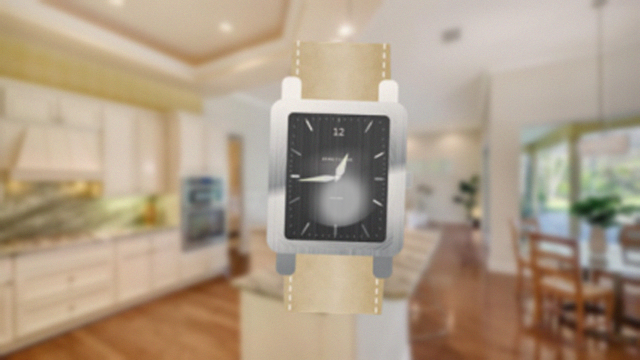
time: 12:44
